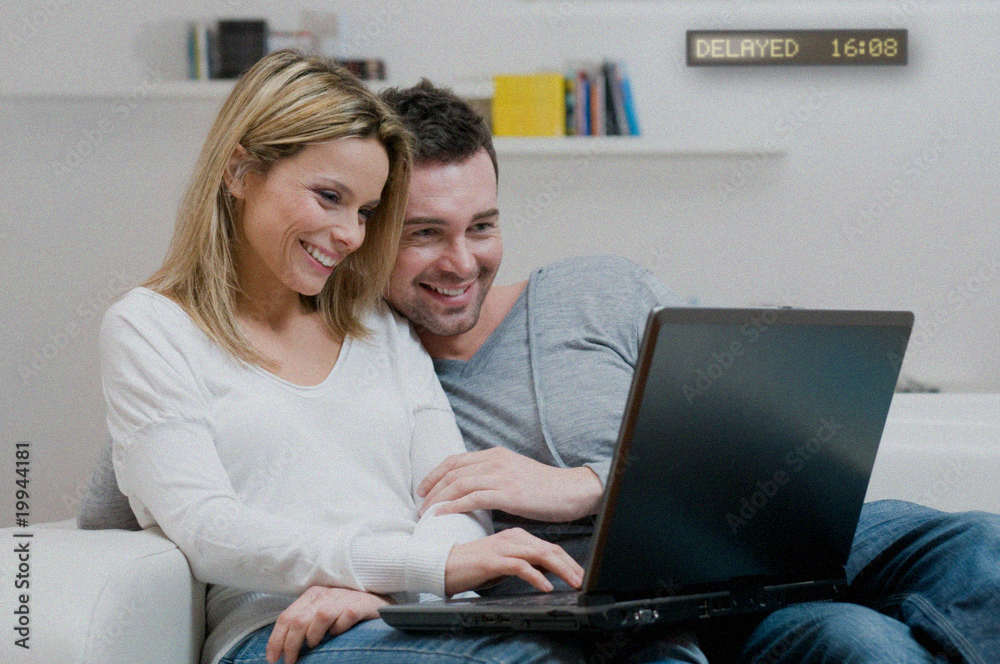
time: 16:08
